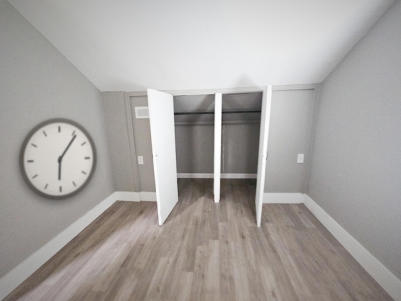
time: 6:06
